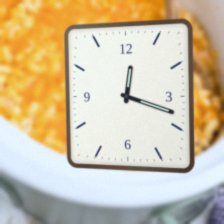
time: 12:18
